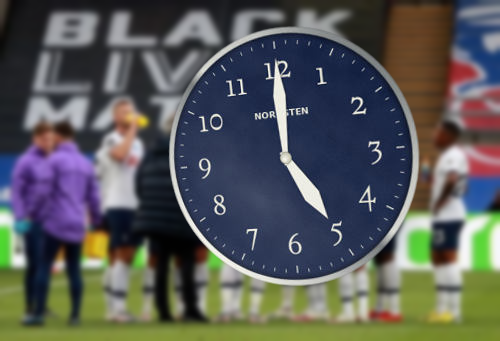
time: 5:00
